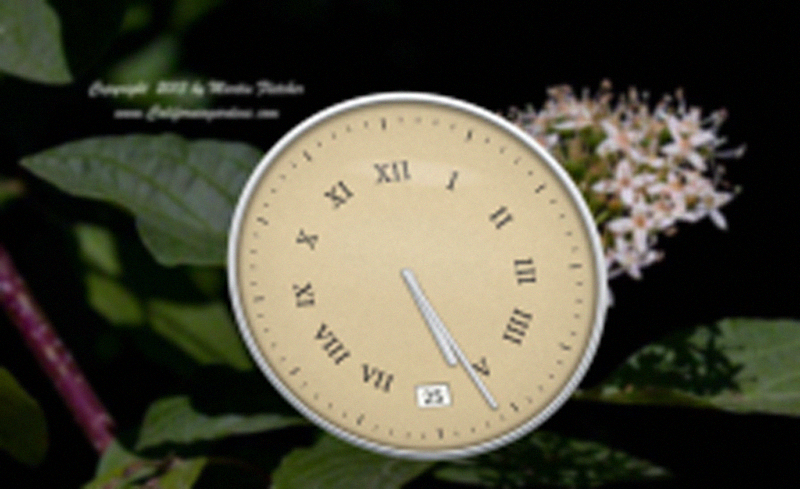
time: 5:26
